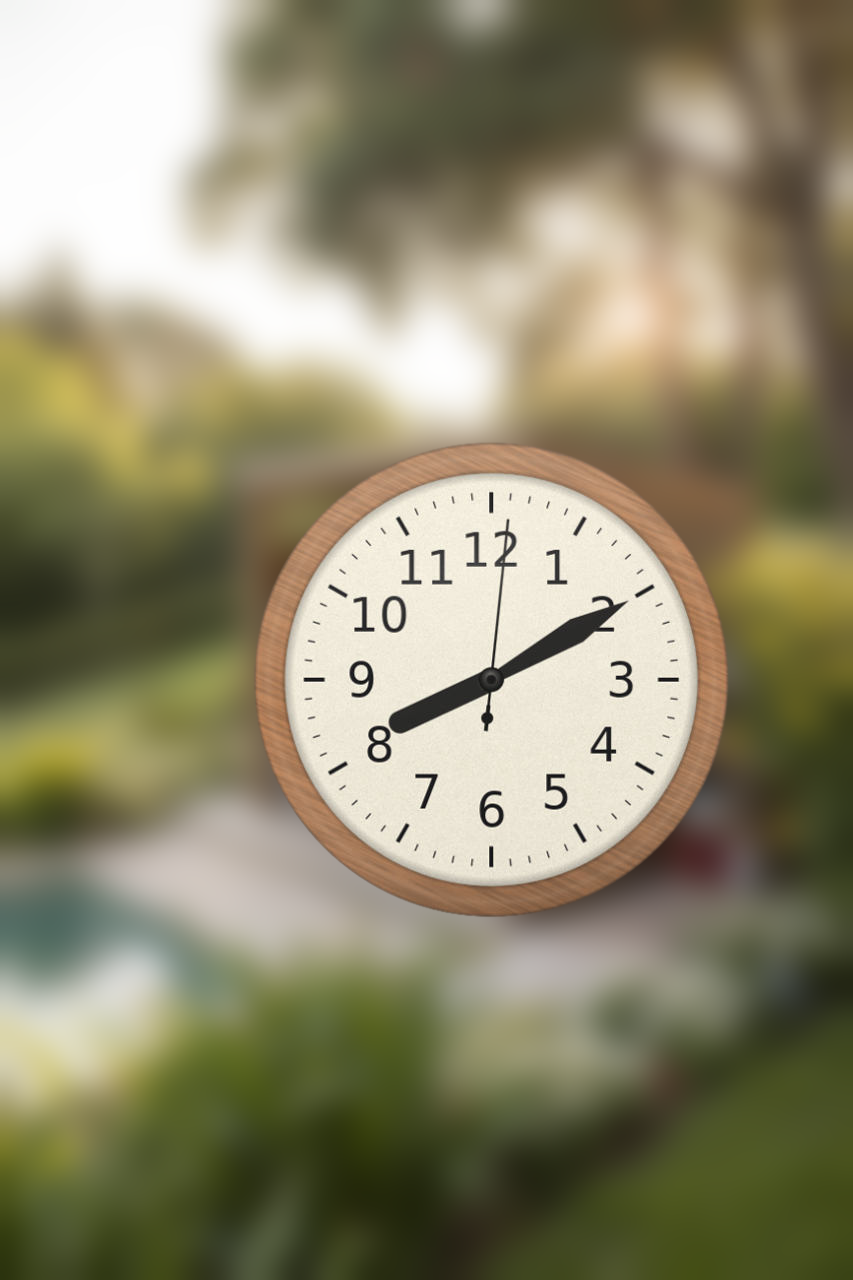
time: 8:10:01
